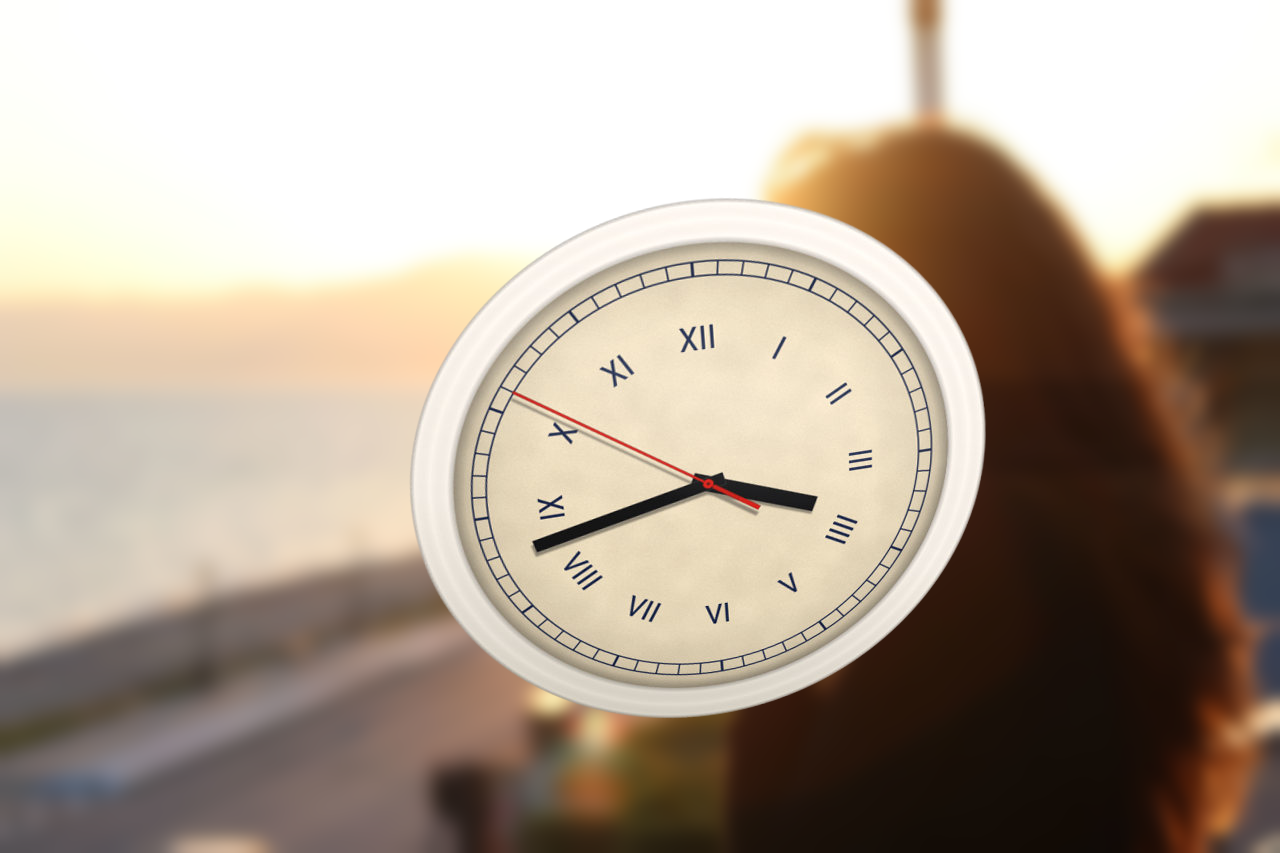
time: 3:42:51
